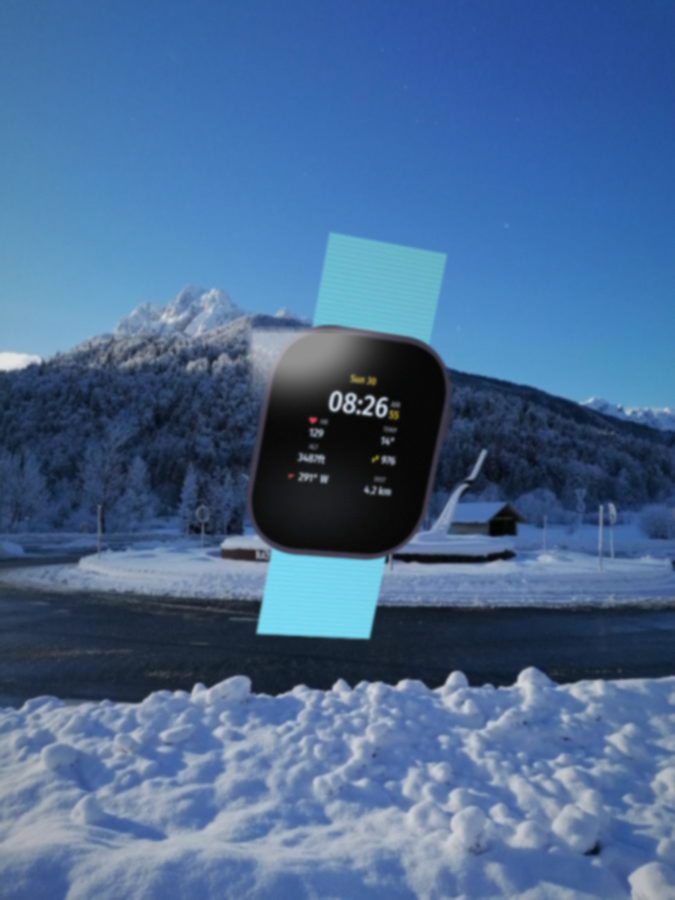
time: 8:26
